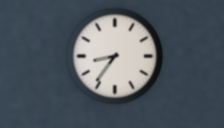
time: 8:36
